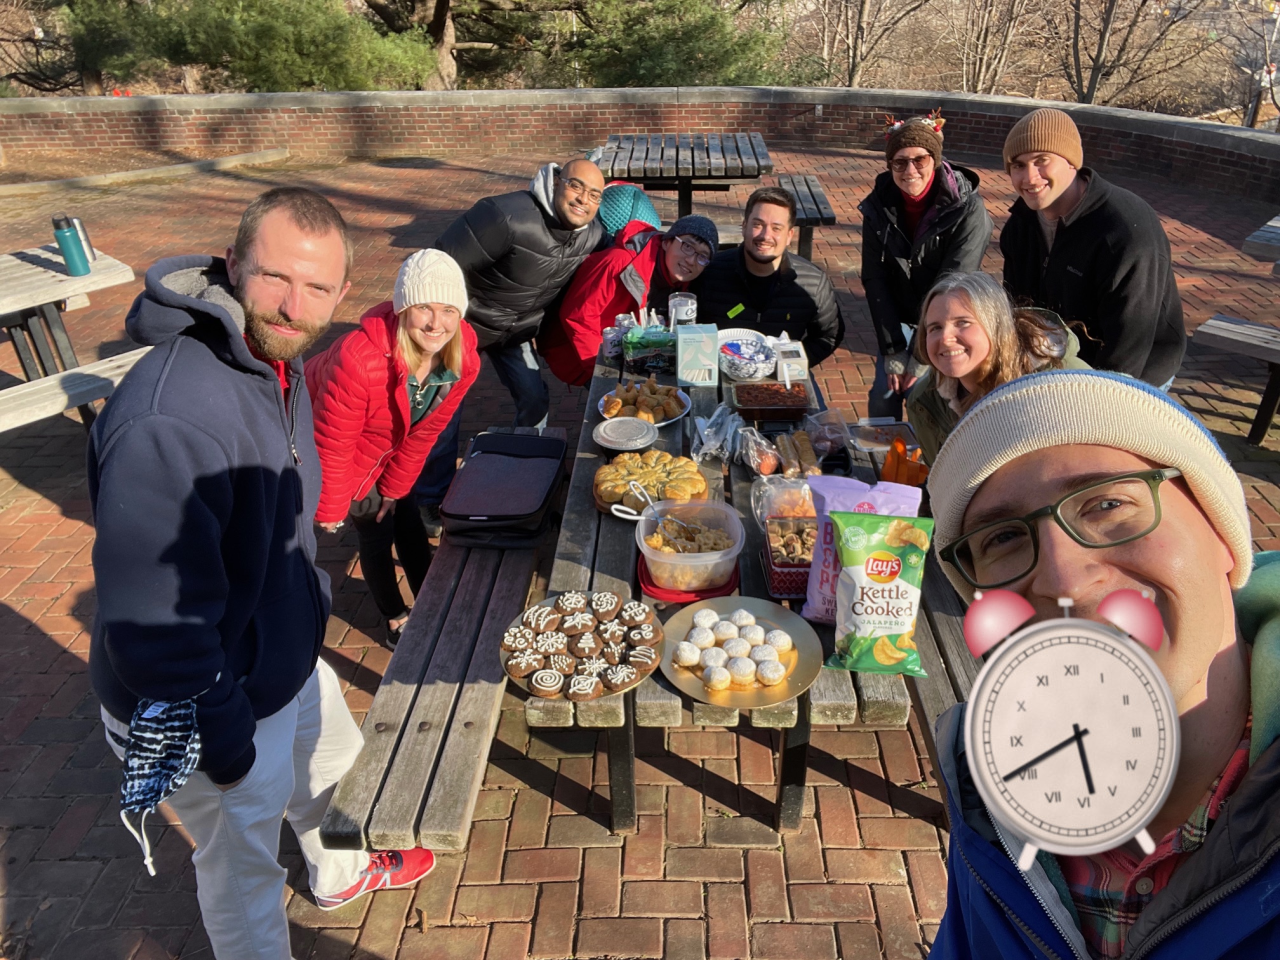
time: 5:41
